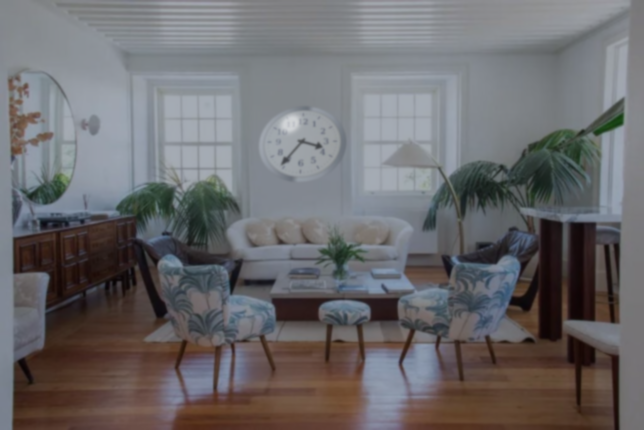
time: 3:36
